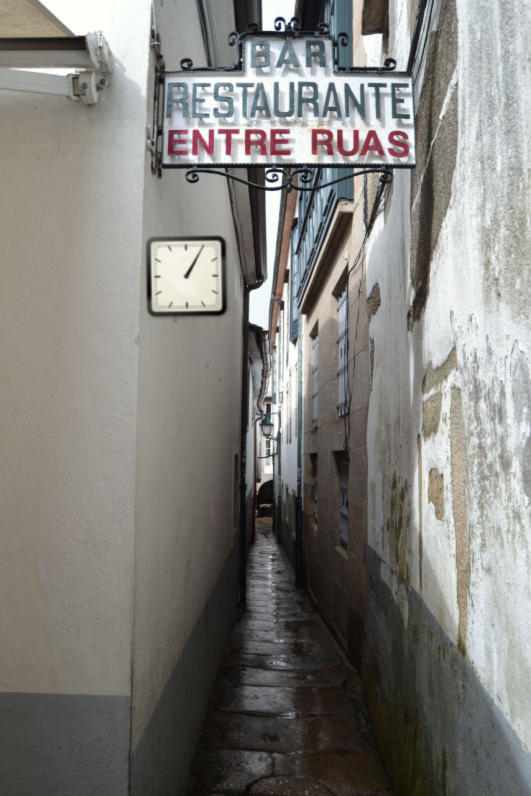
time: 1:05
